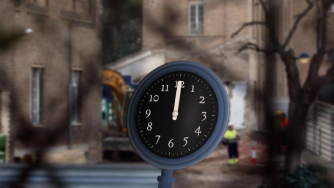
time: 12:00
